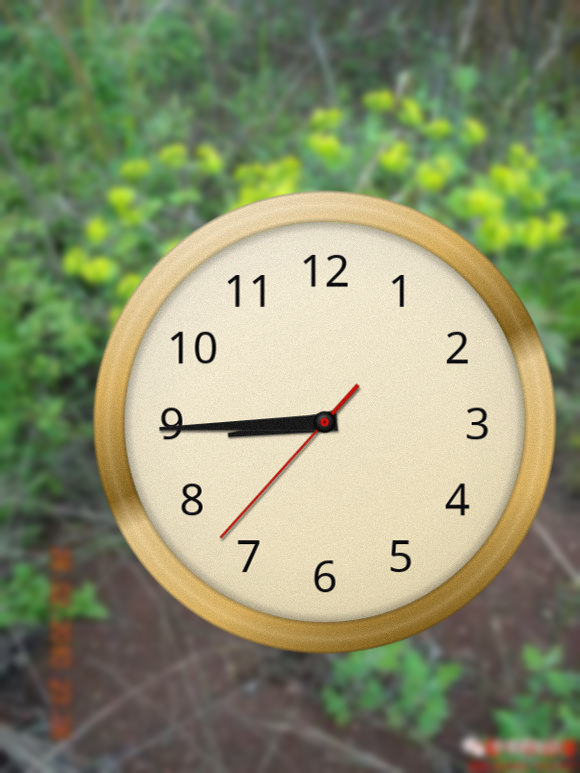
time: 8:44:37
